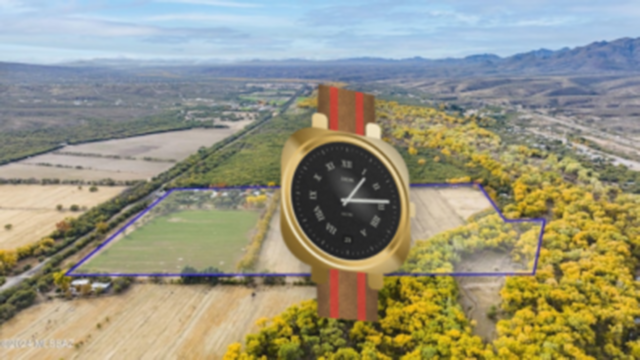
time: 1:14
